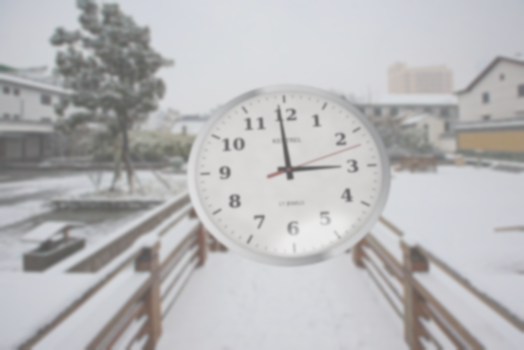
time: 2:59:12
